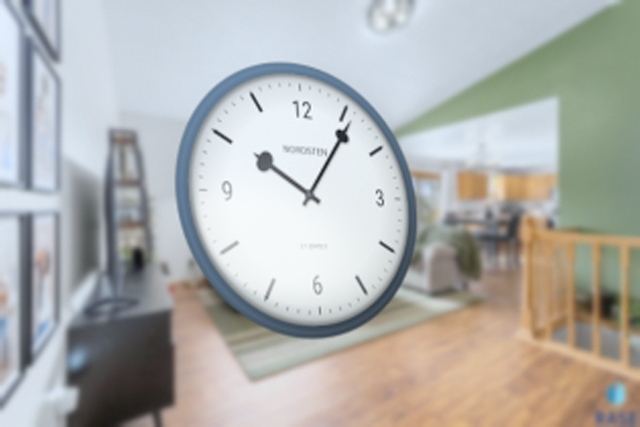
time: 10:06
